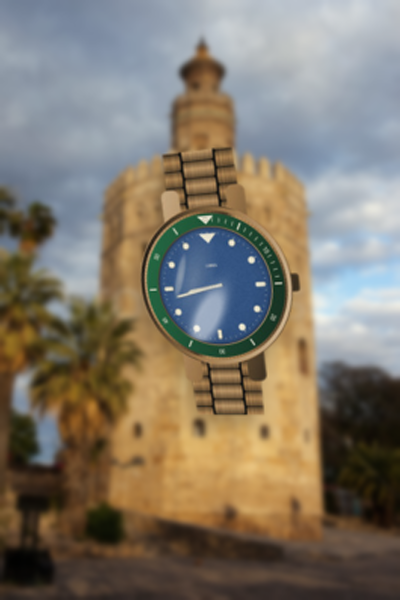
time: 8:43
